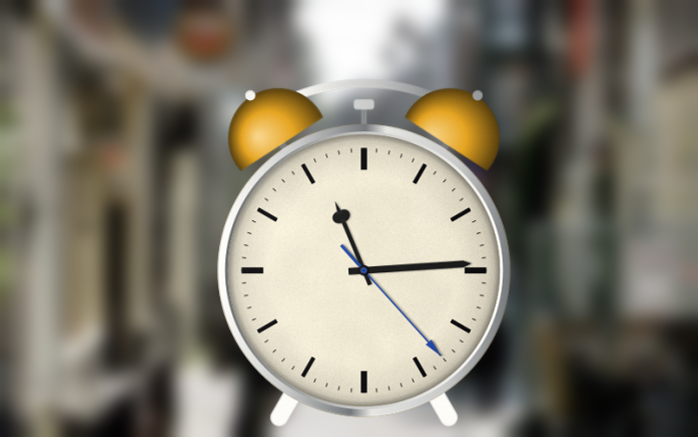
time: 11:14:23
